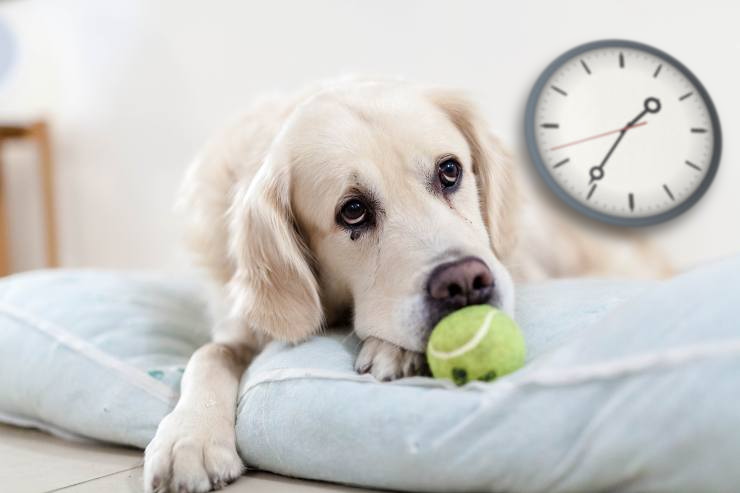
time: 1:35:42
